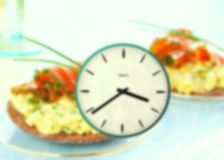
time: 3:39
